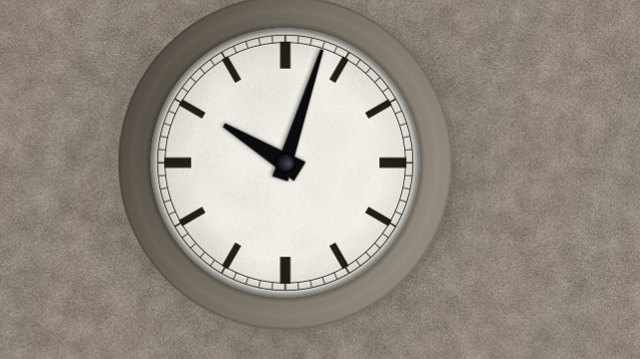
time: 10:03
